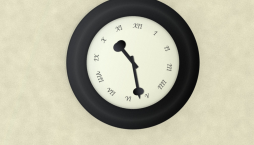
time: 10:27
